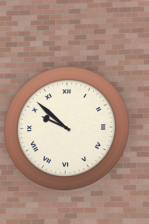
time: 9:52
